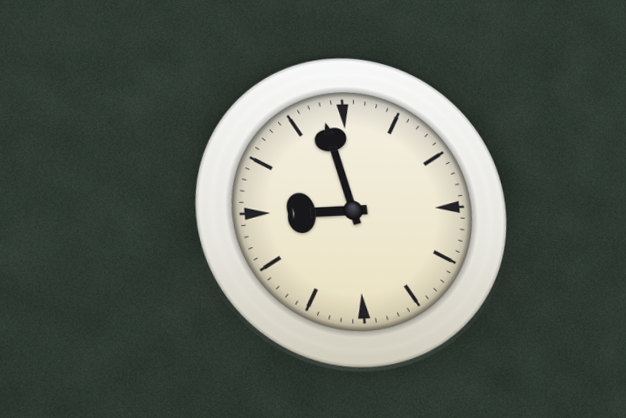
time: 8:58
